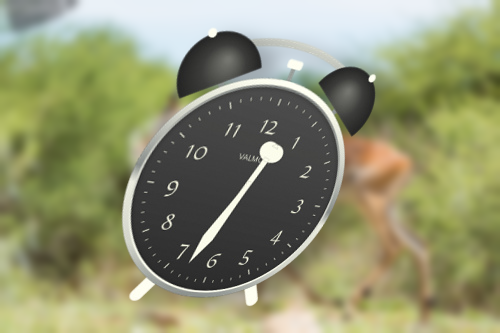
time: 12:33
